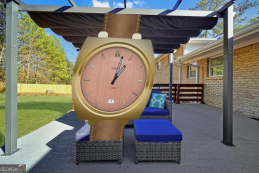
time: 1:02
